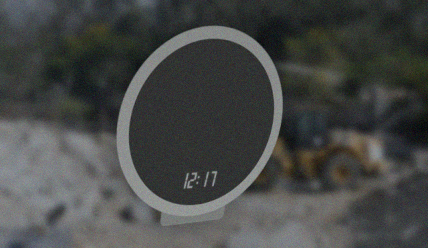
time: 12:17
